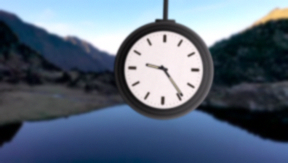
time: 9:24
